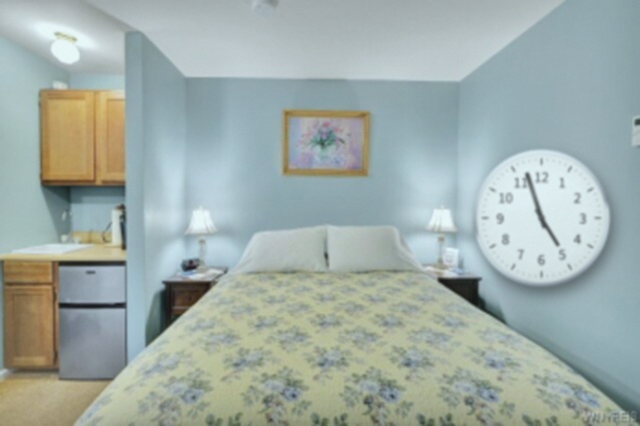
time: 4:57
